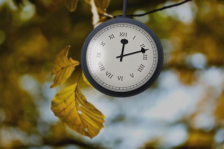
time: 12:12
